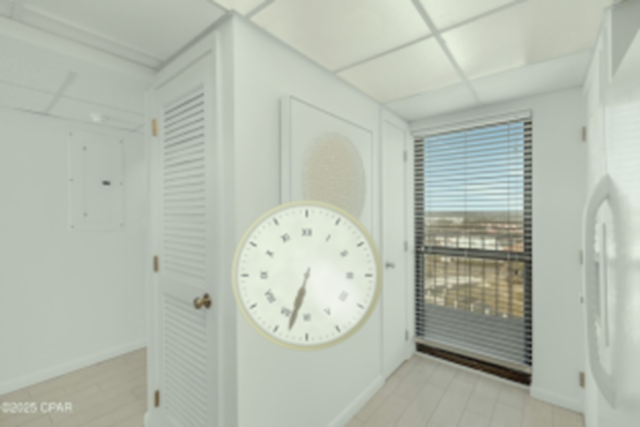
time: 6:33
